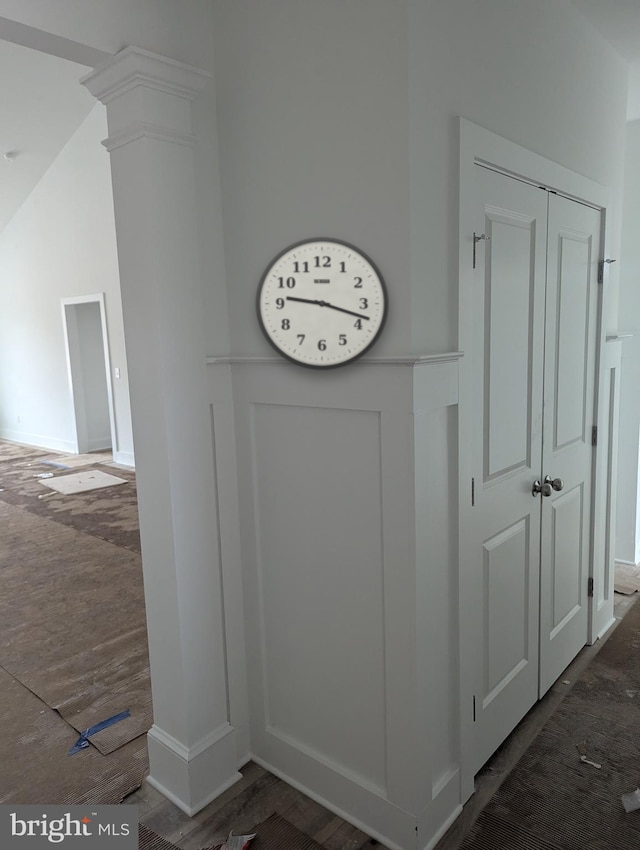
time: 9:18
